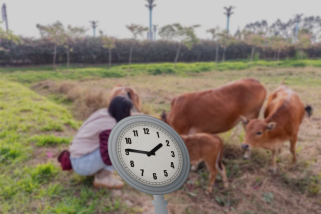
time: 1:46
